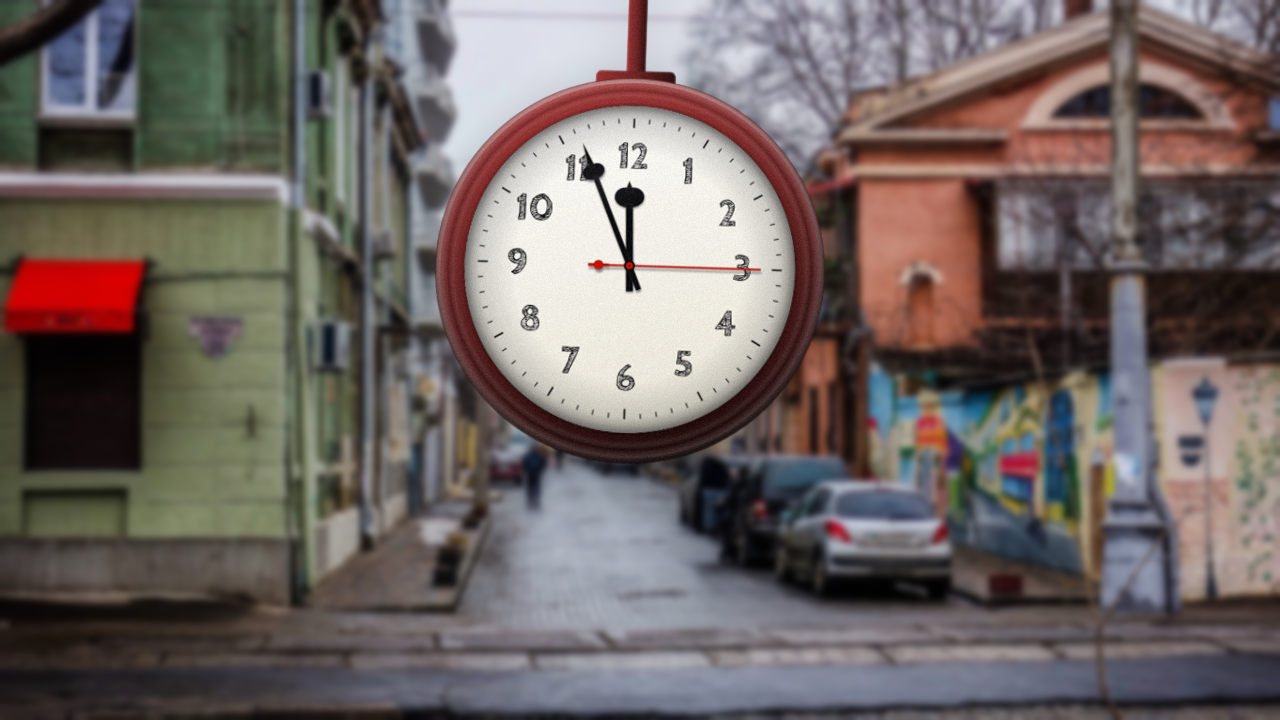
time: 11:56:15
